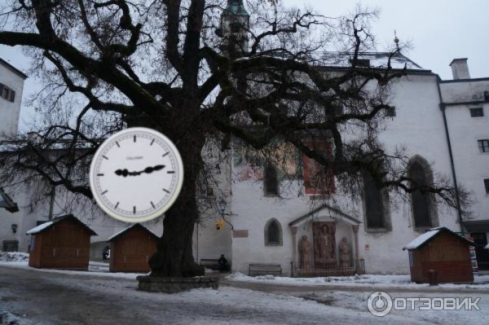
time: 9:13
